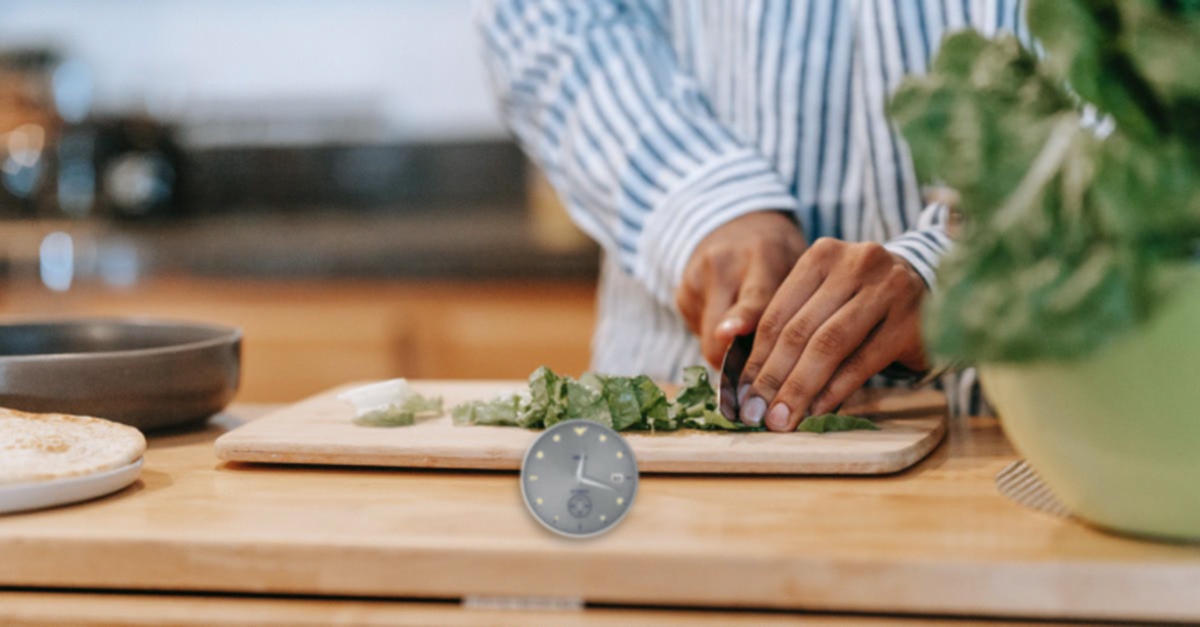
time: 12:18
